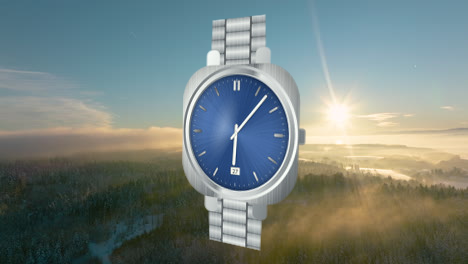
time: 6:07
